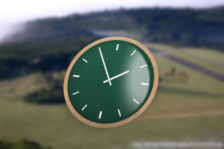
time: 1:55
